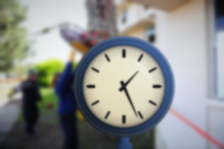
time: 1:26
